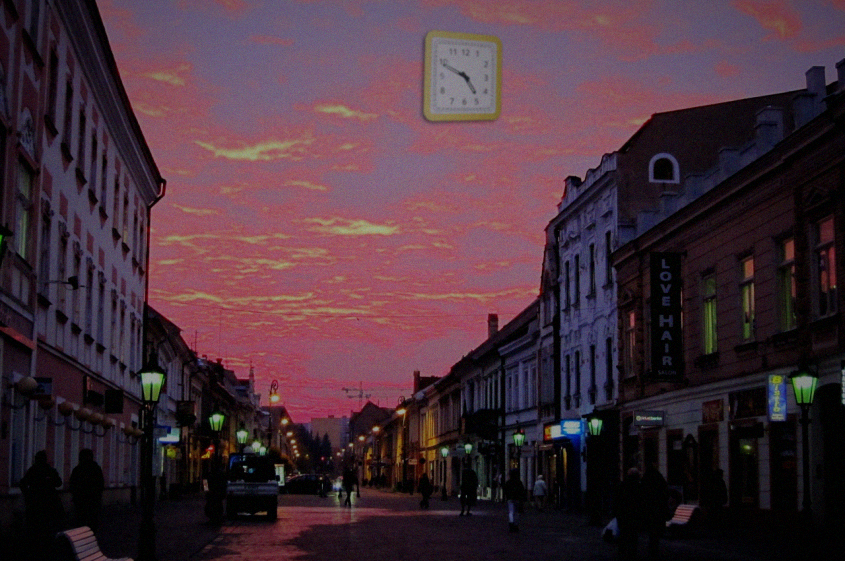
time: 4:49
